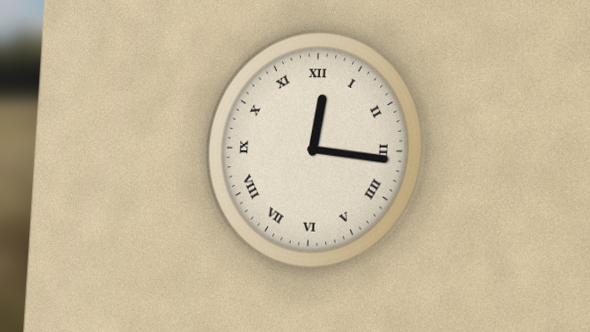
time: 12:16
